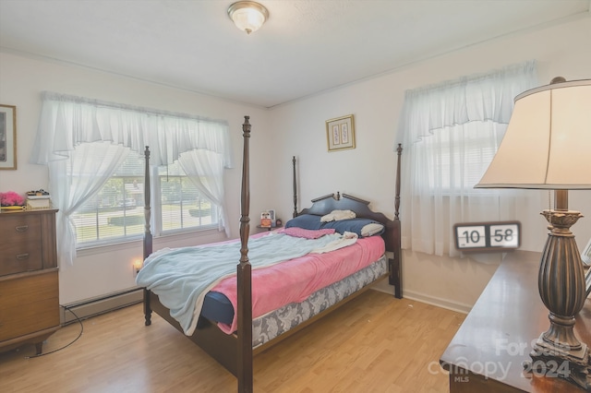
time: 10:58
